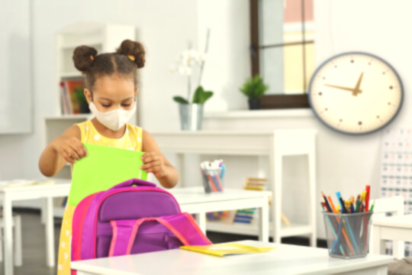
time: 12:48
